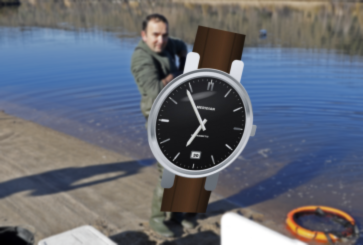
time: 6:54
